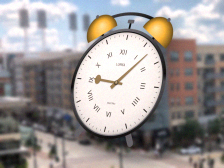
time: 9:07
